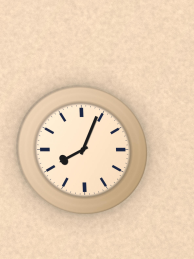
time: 8:04
